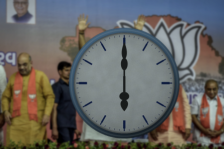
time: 6:00
